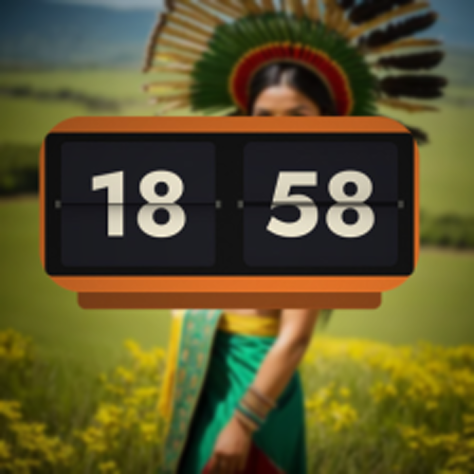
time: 18:58
